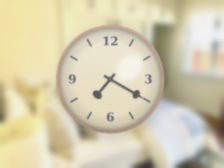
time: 7:20
